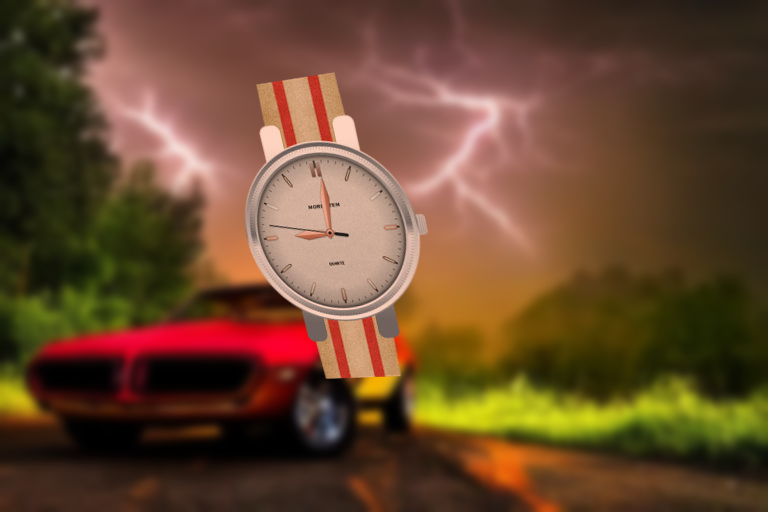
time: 9:00:47
